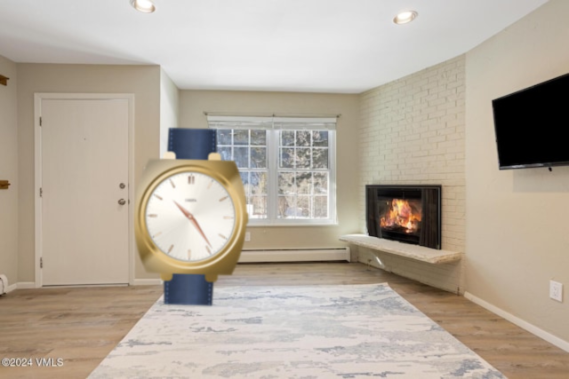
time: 10:24
